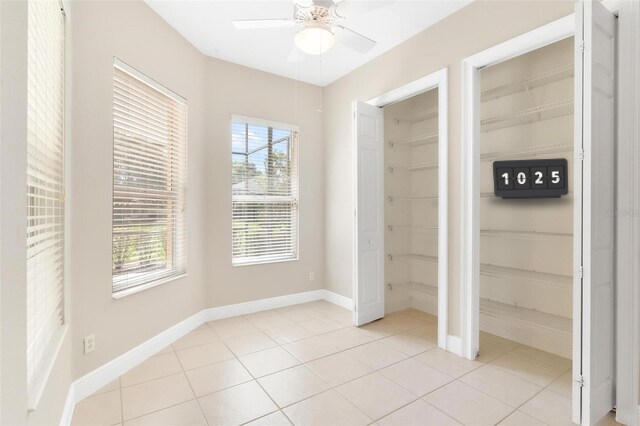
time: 10:25
